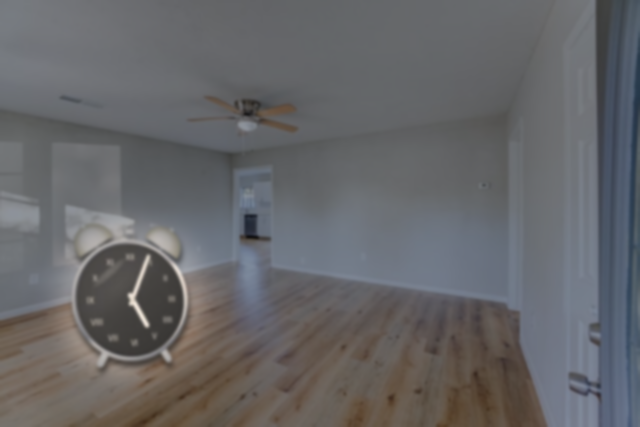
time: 5:04
